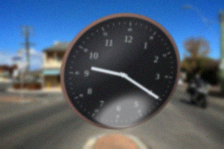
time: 9:20
